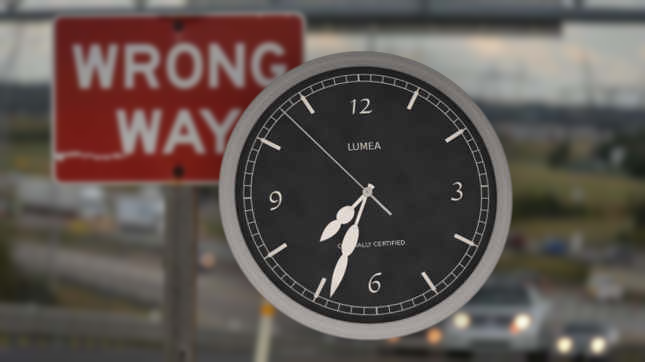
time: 7:33:53
